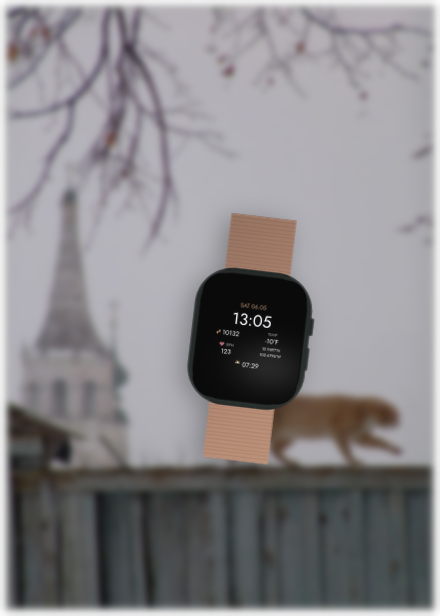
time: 13:05
